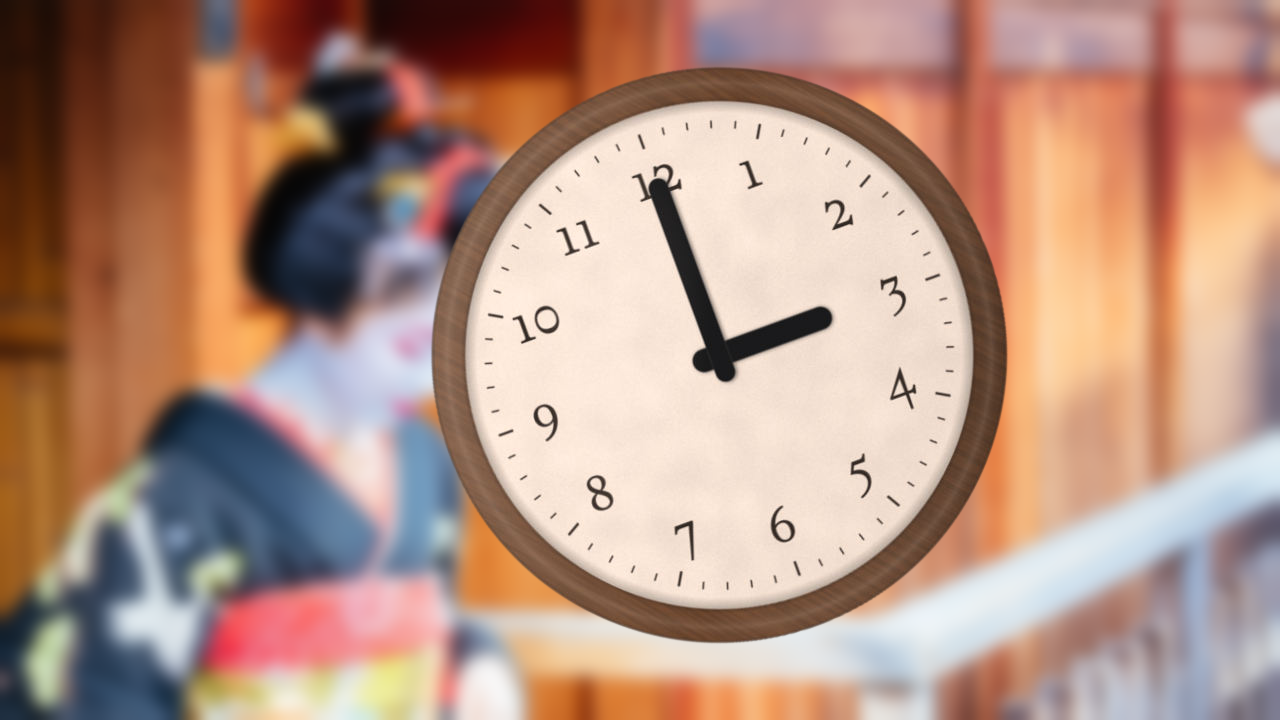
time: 3:00
